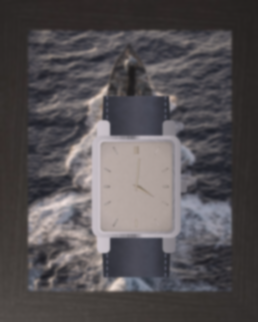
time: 4:01
